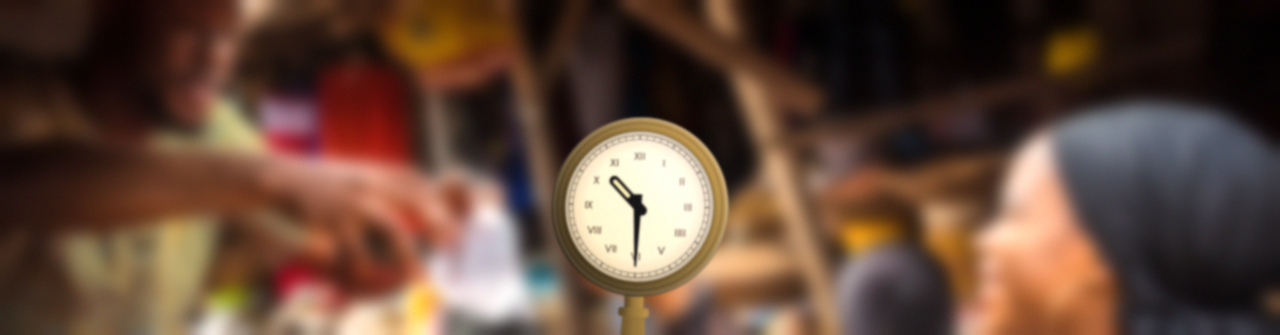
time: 10:30
